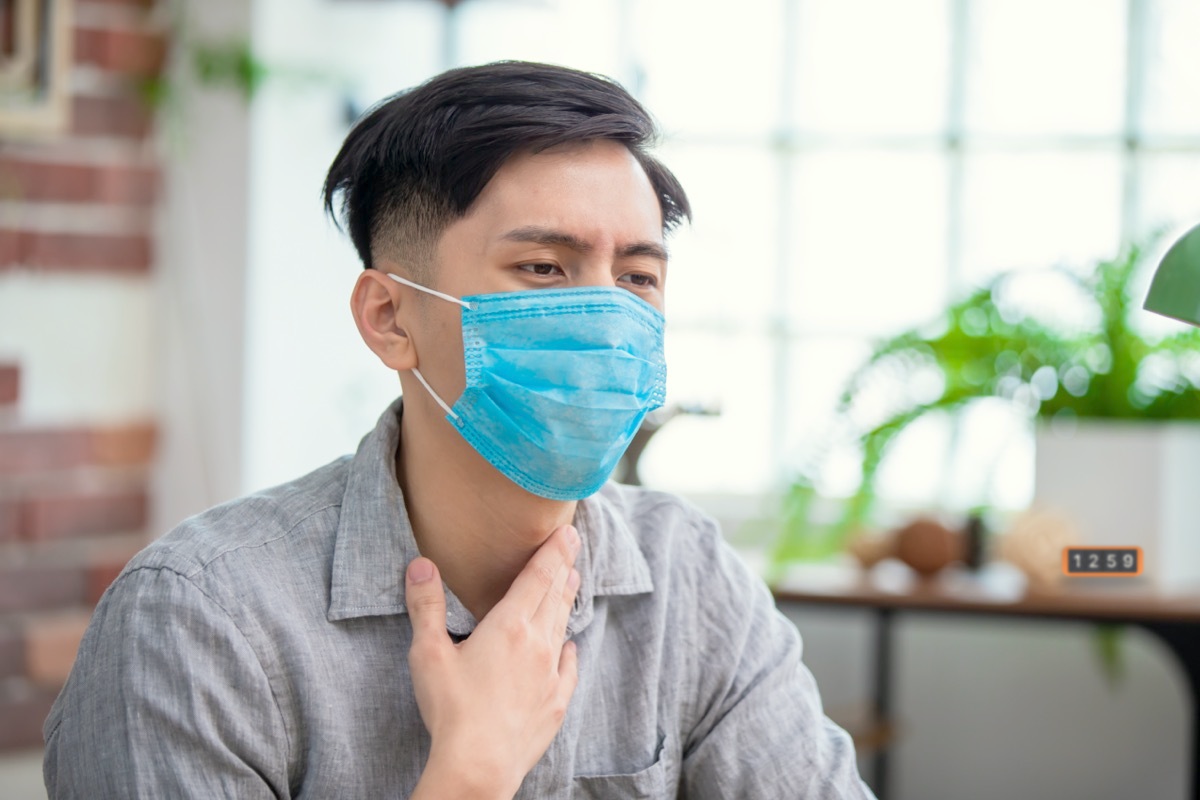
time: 12:59
